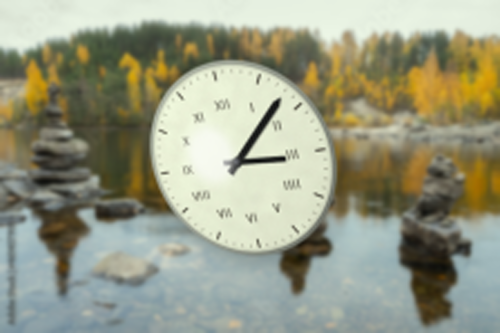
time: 3:08
